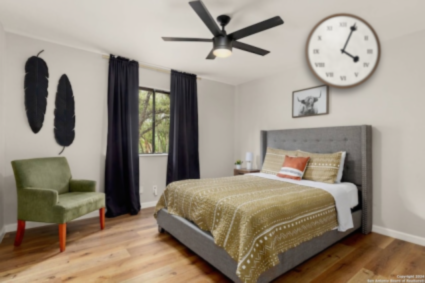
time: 4:04
